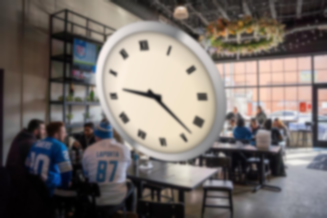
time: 9:23
